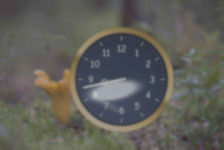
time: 8:43
